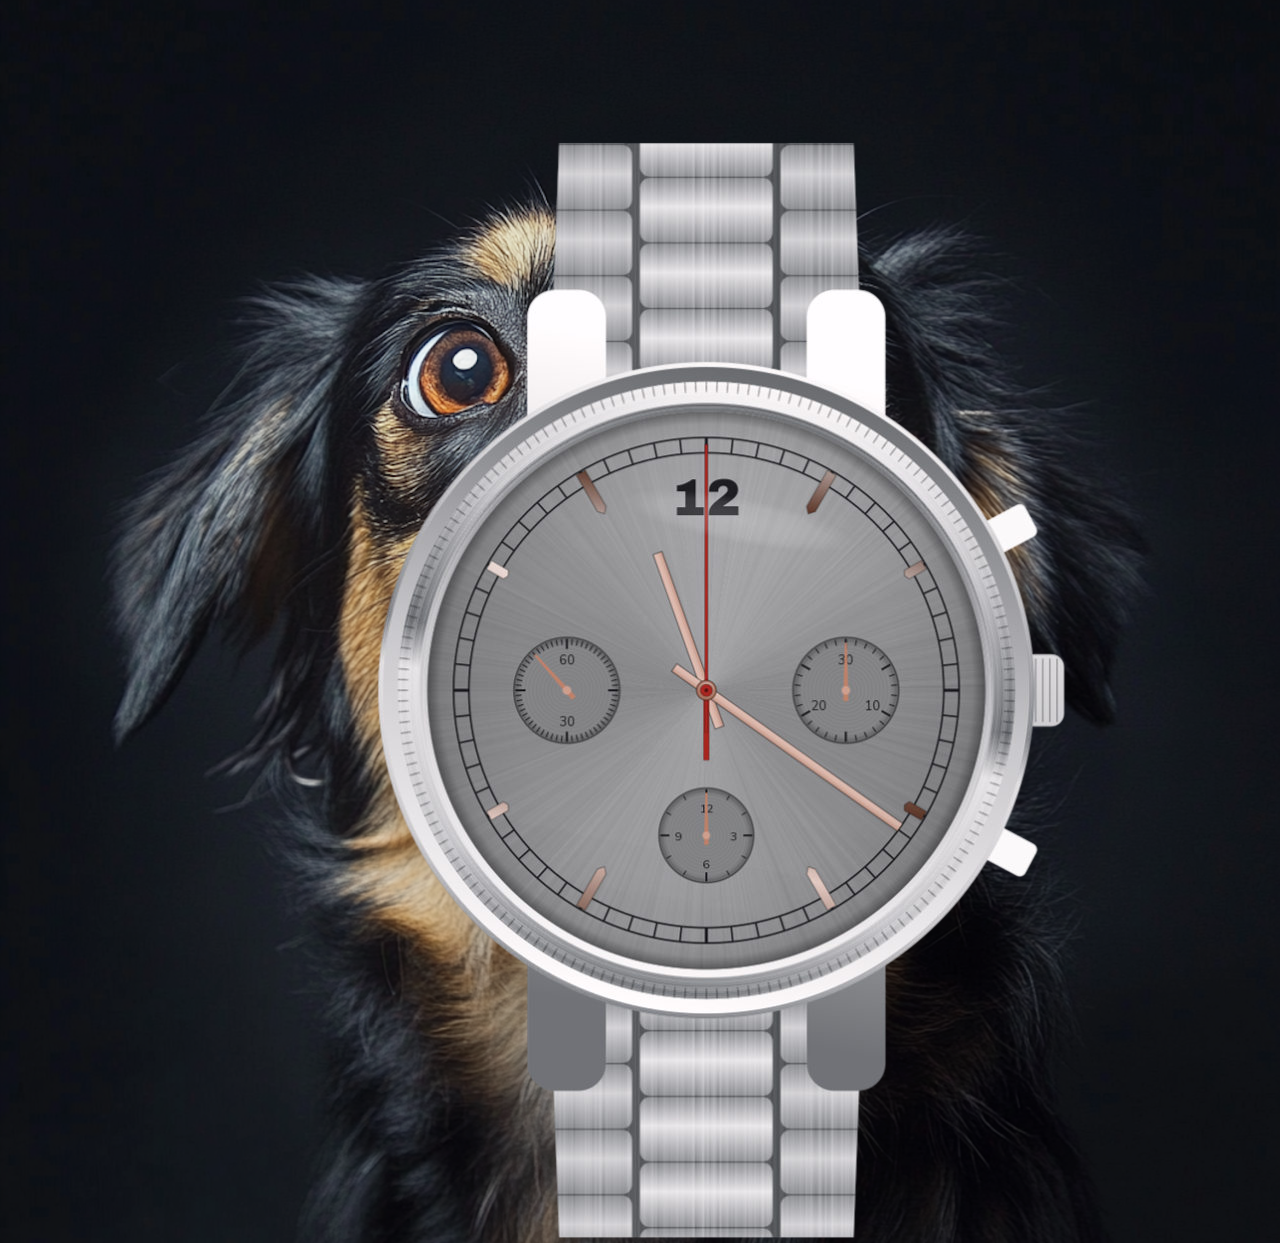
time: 11:20:53
